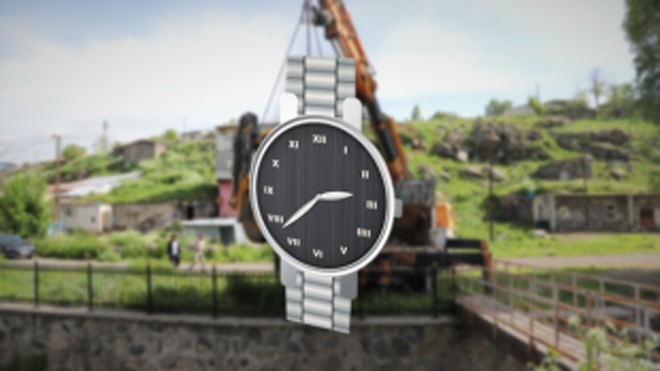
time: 2:38
